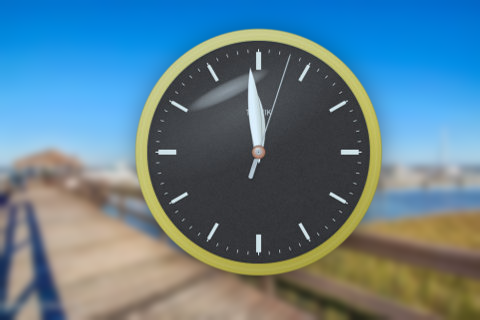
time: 11:59:03
